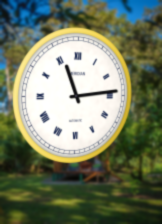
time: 11:14
